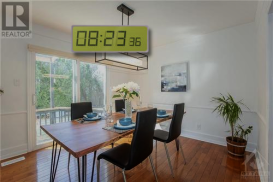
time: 8:23:36
